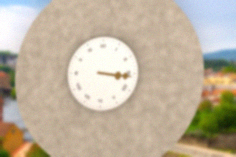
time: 3:16
